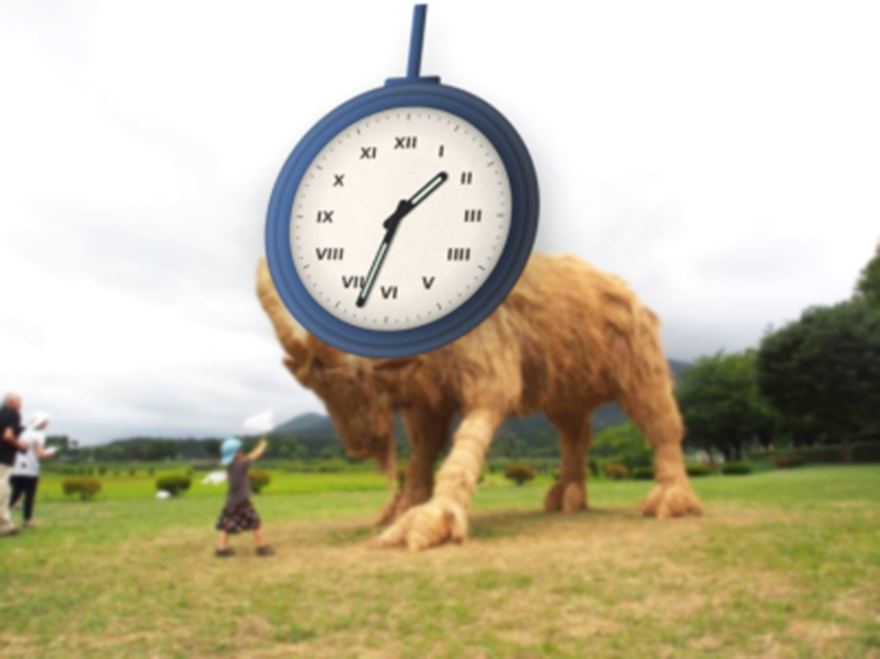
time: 1:33
